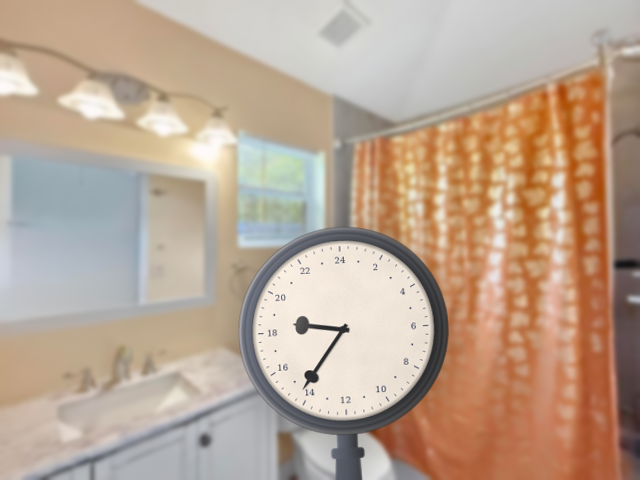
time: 18:36
